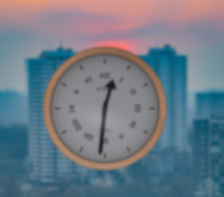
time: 12:31
